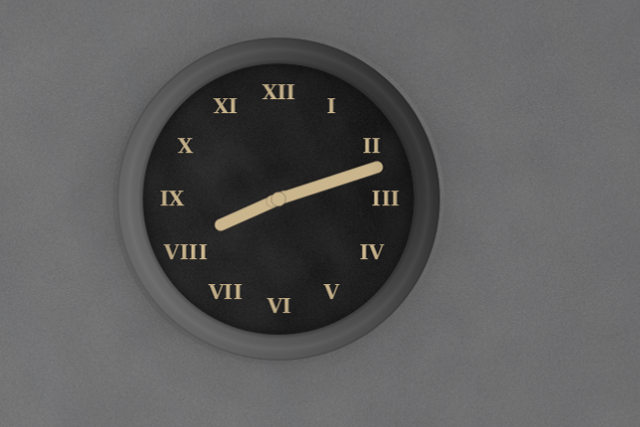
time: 8:12
